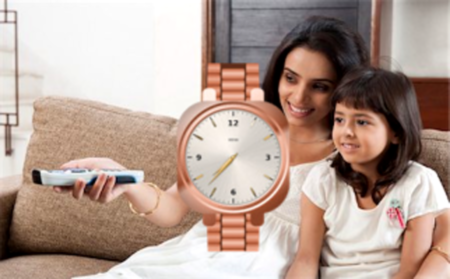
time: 7:37
